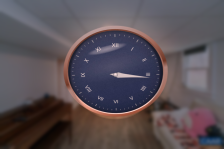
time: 3:16
